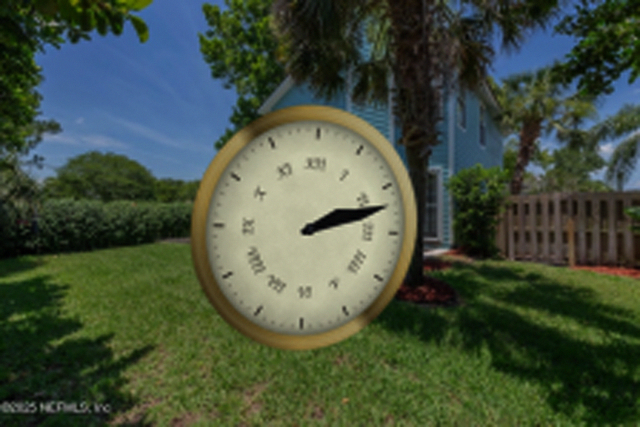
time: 2:12
